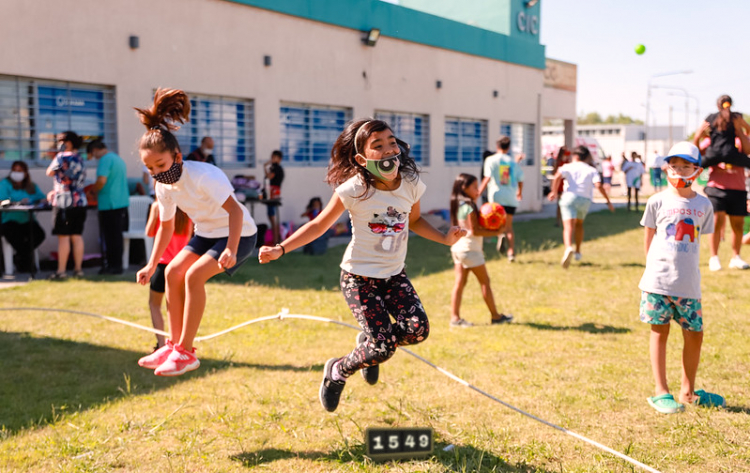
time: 15:49
